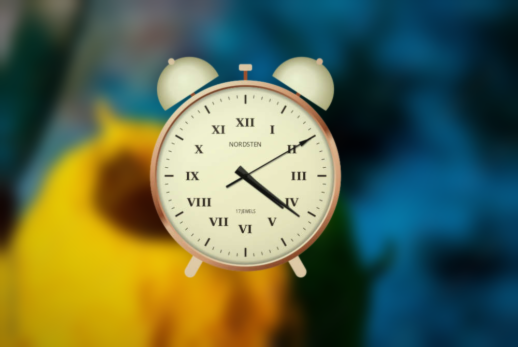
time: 4:21:10
